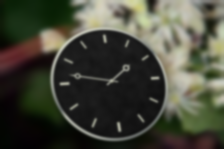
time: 1:47
